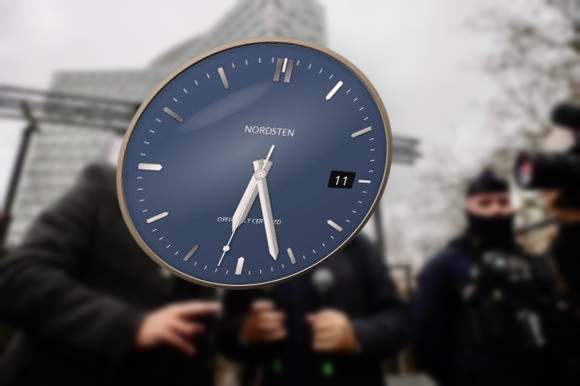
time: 6:26:32
